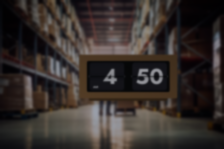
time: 4:50
